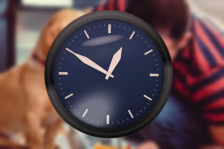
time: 12:50
